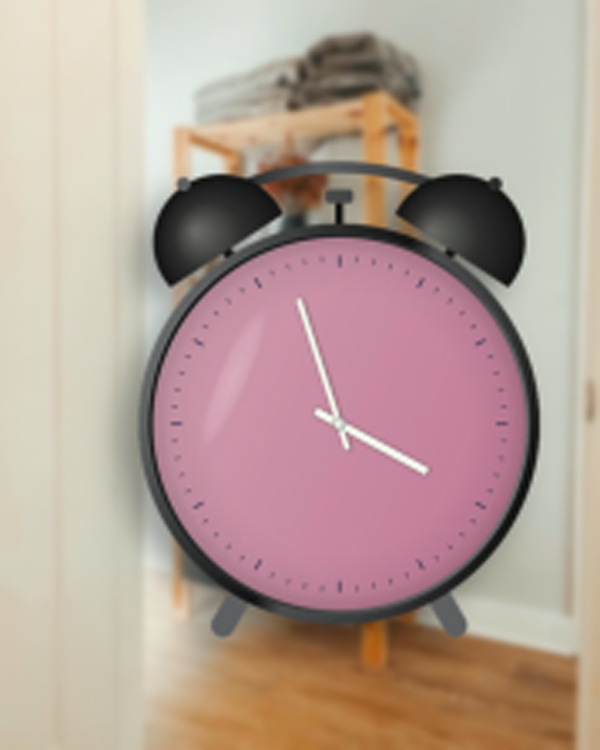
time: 3:57
